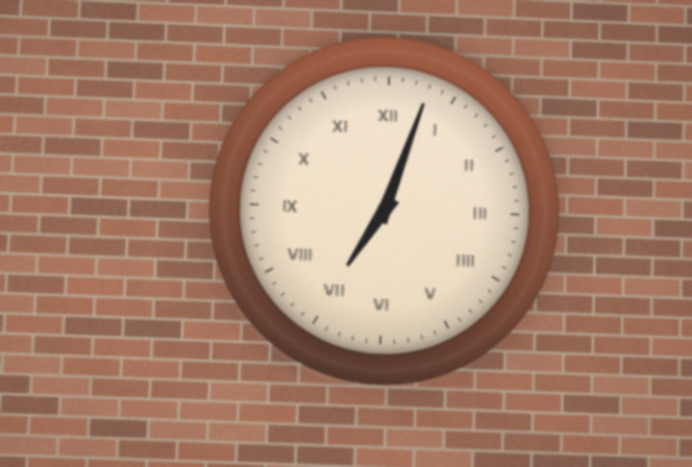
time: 7:03
